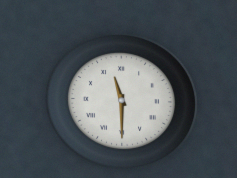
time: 11:30
